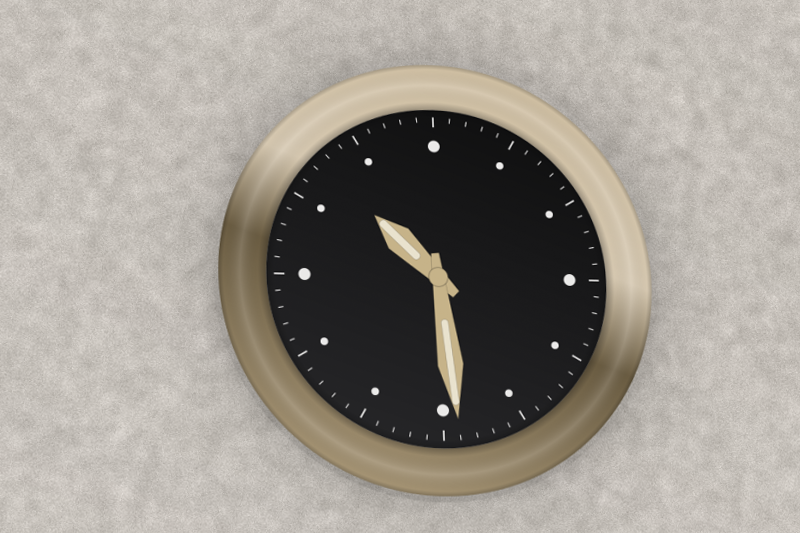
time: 10:29
